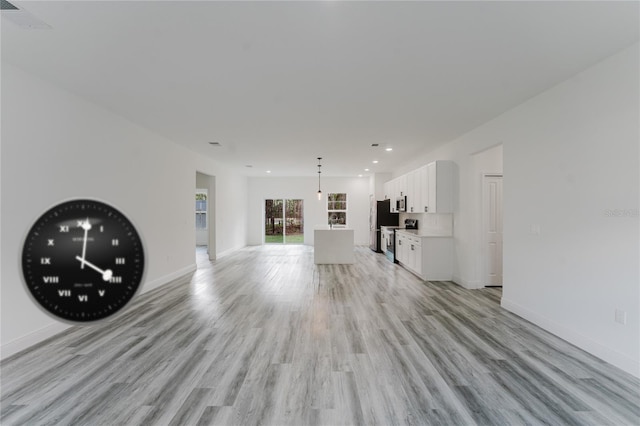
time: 4:01
